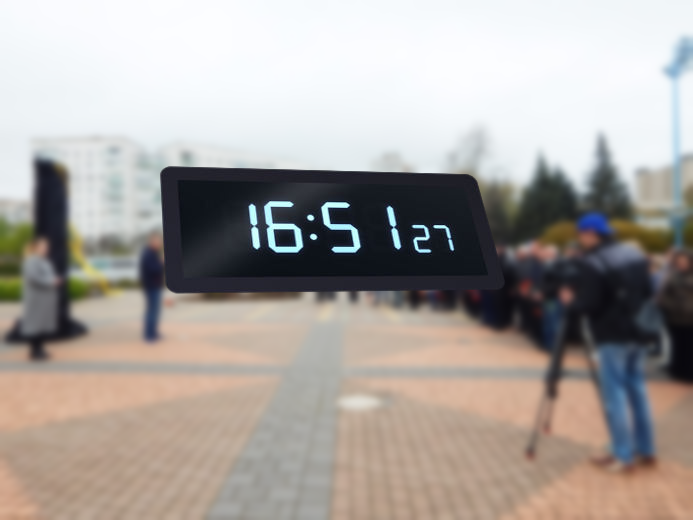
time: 16:51:27
